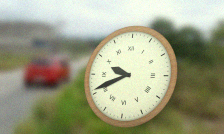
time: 9:41
